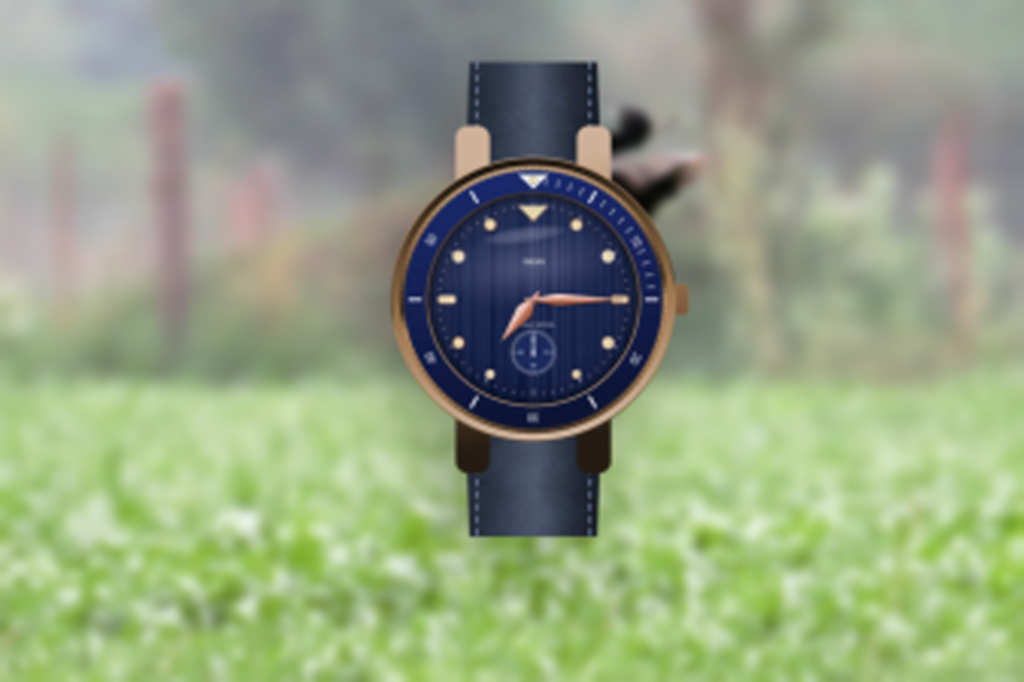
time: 7:15
